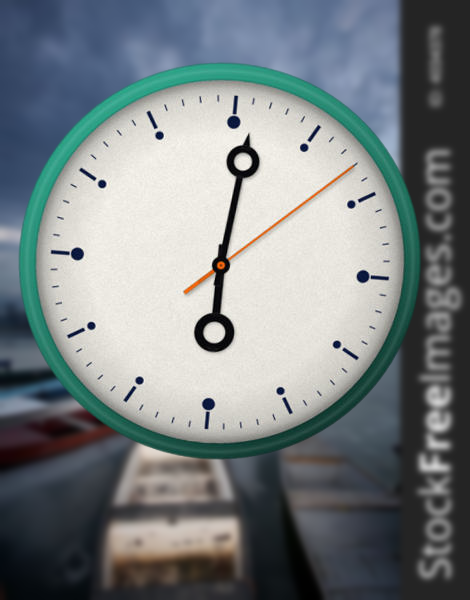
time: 6:01:08
